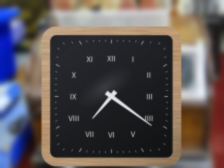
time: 7:21
